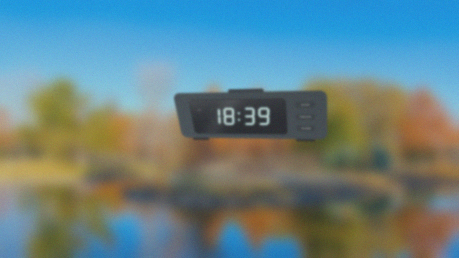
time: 18:39
